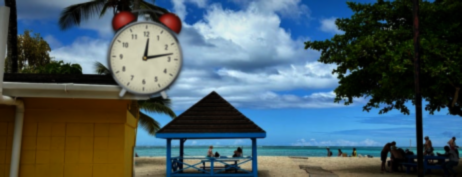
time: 12:13
